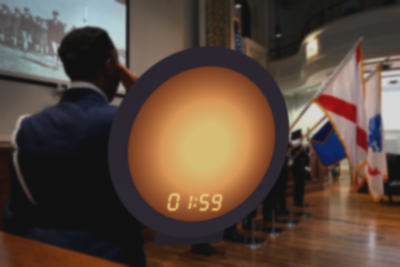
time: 1:59
